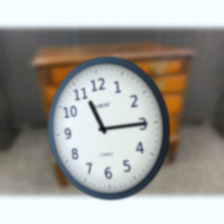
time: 11:15
